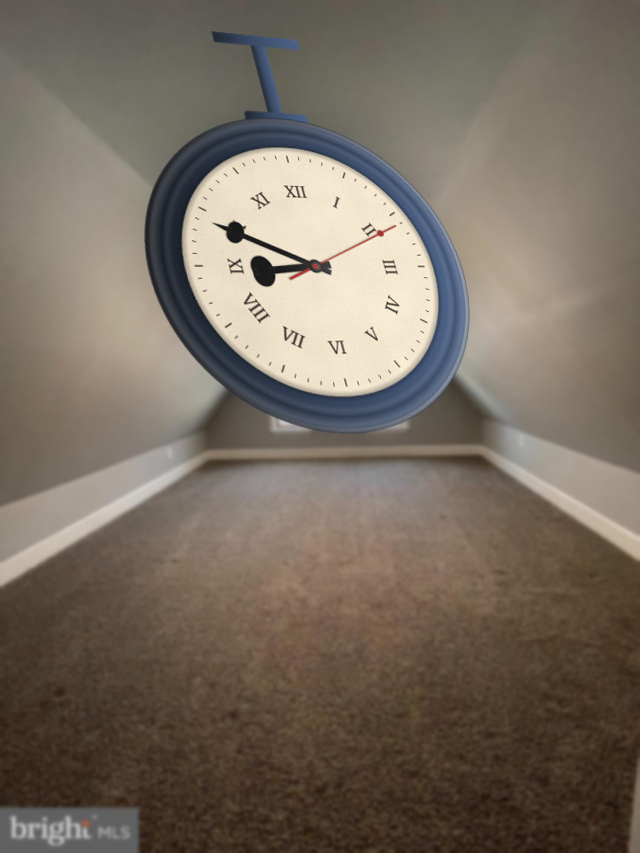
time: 8:49:11
